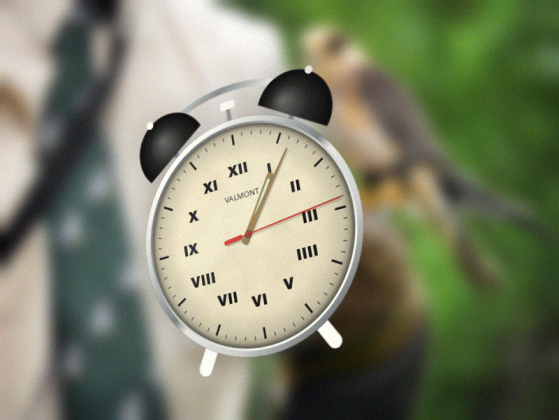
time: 1:06:14
